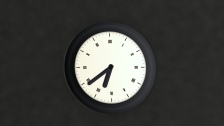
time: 6:39
